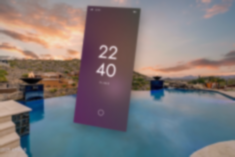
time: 22:40
